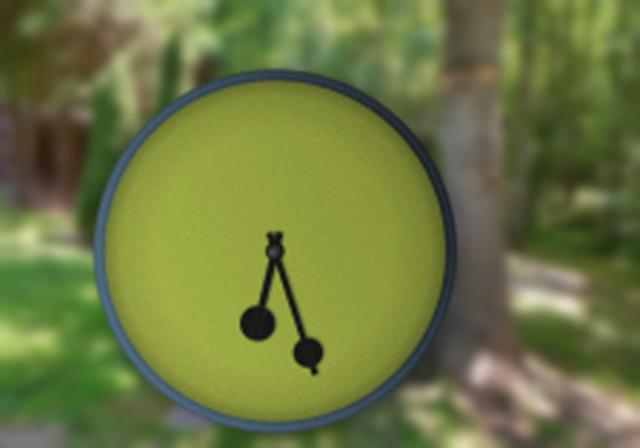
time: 6:27
